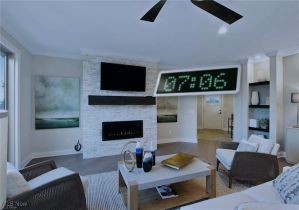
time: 7:06
